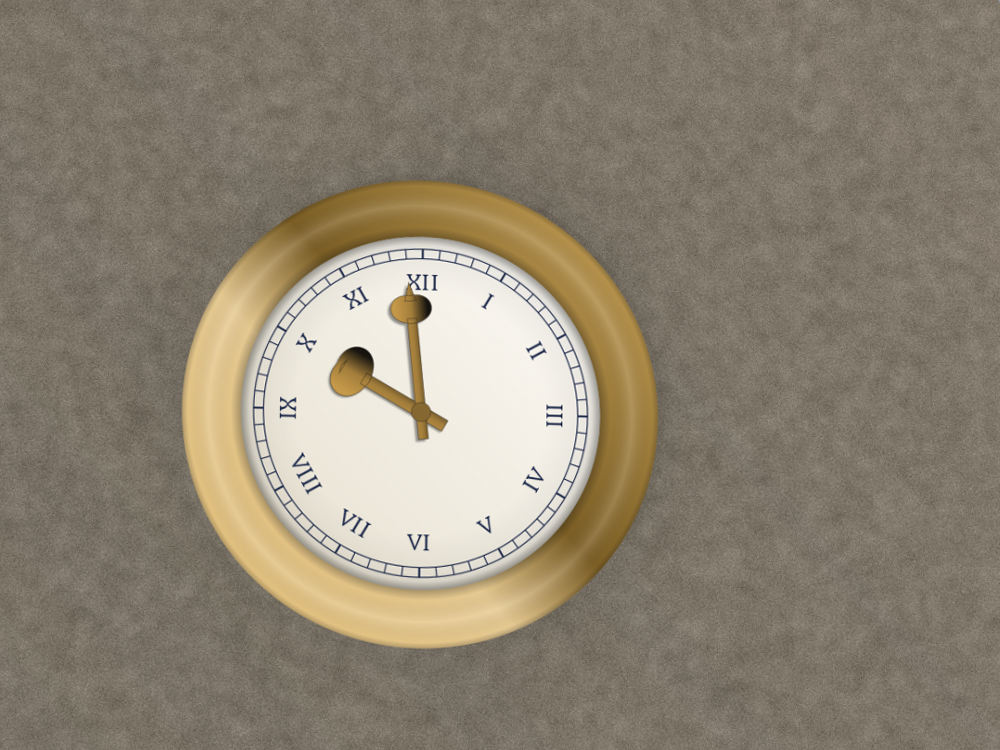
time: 9:59
